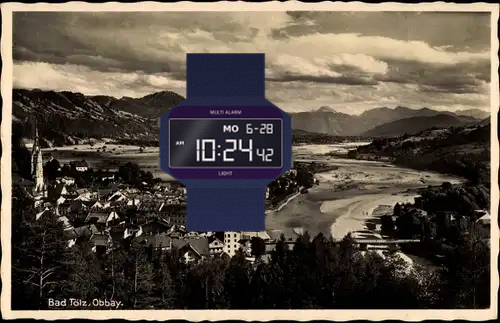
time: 10:24:42
